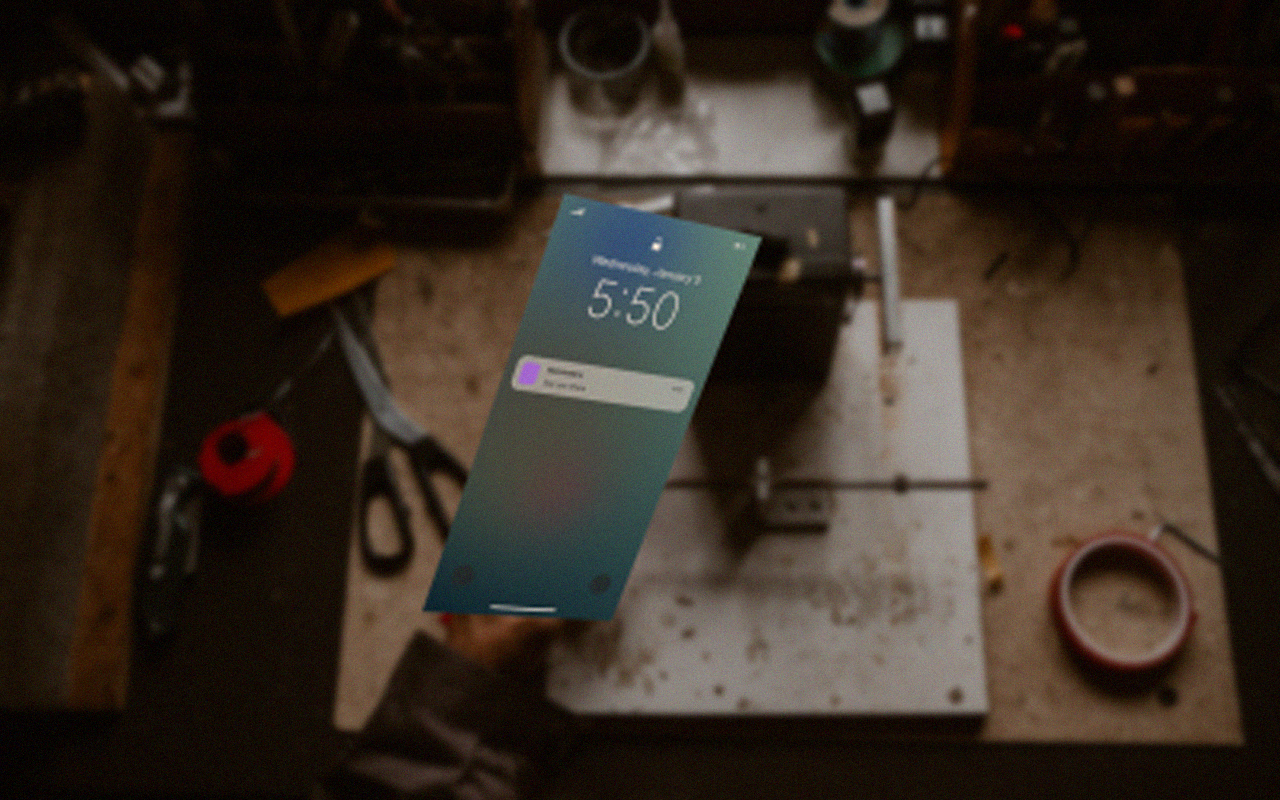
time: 5:50
